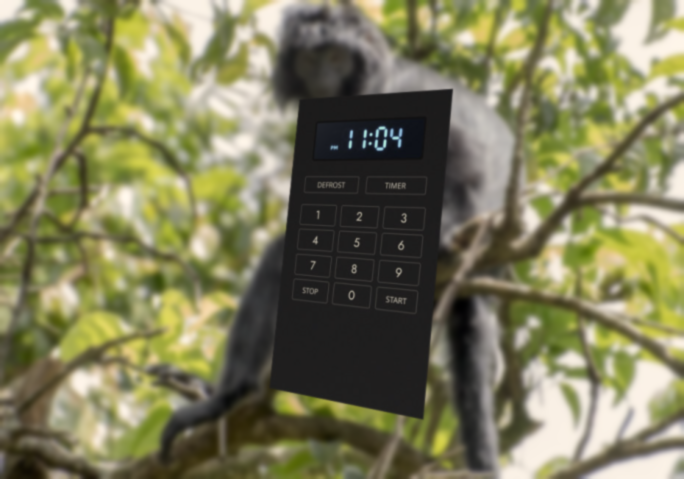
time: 11:04
